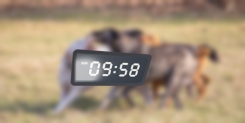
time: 9:58
